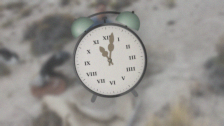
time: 11:02
